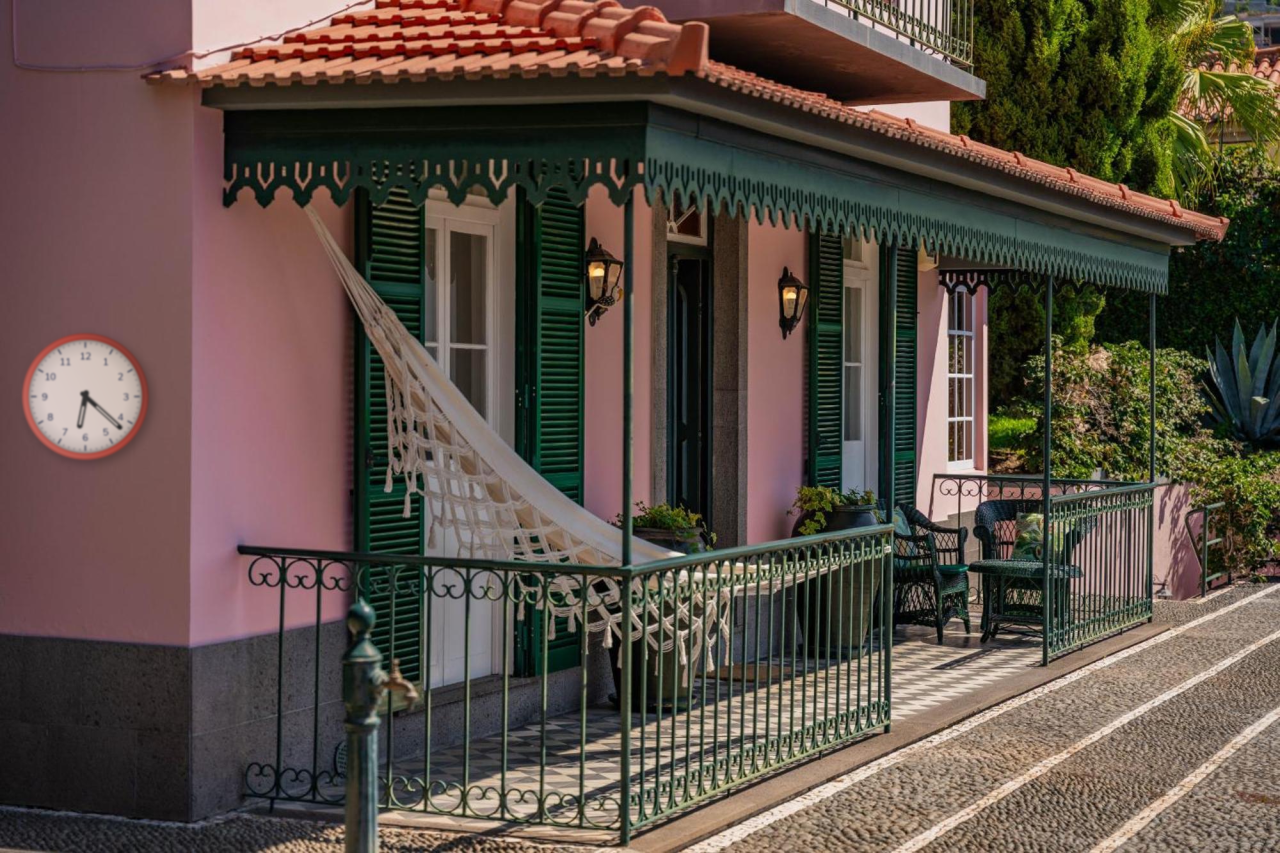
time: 6:22
